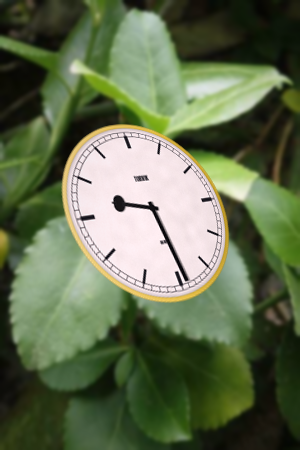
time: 9:29
